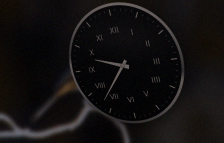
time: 9:37
